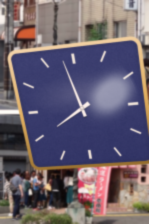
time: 7:58
